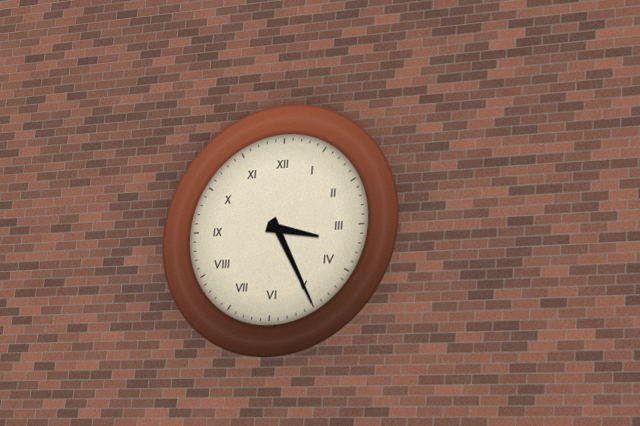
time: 3:25
